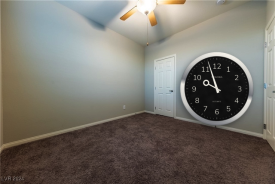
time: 9:57
